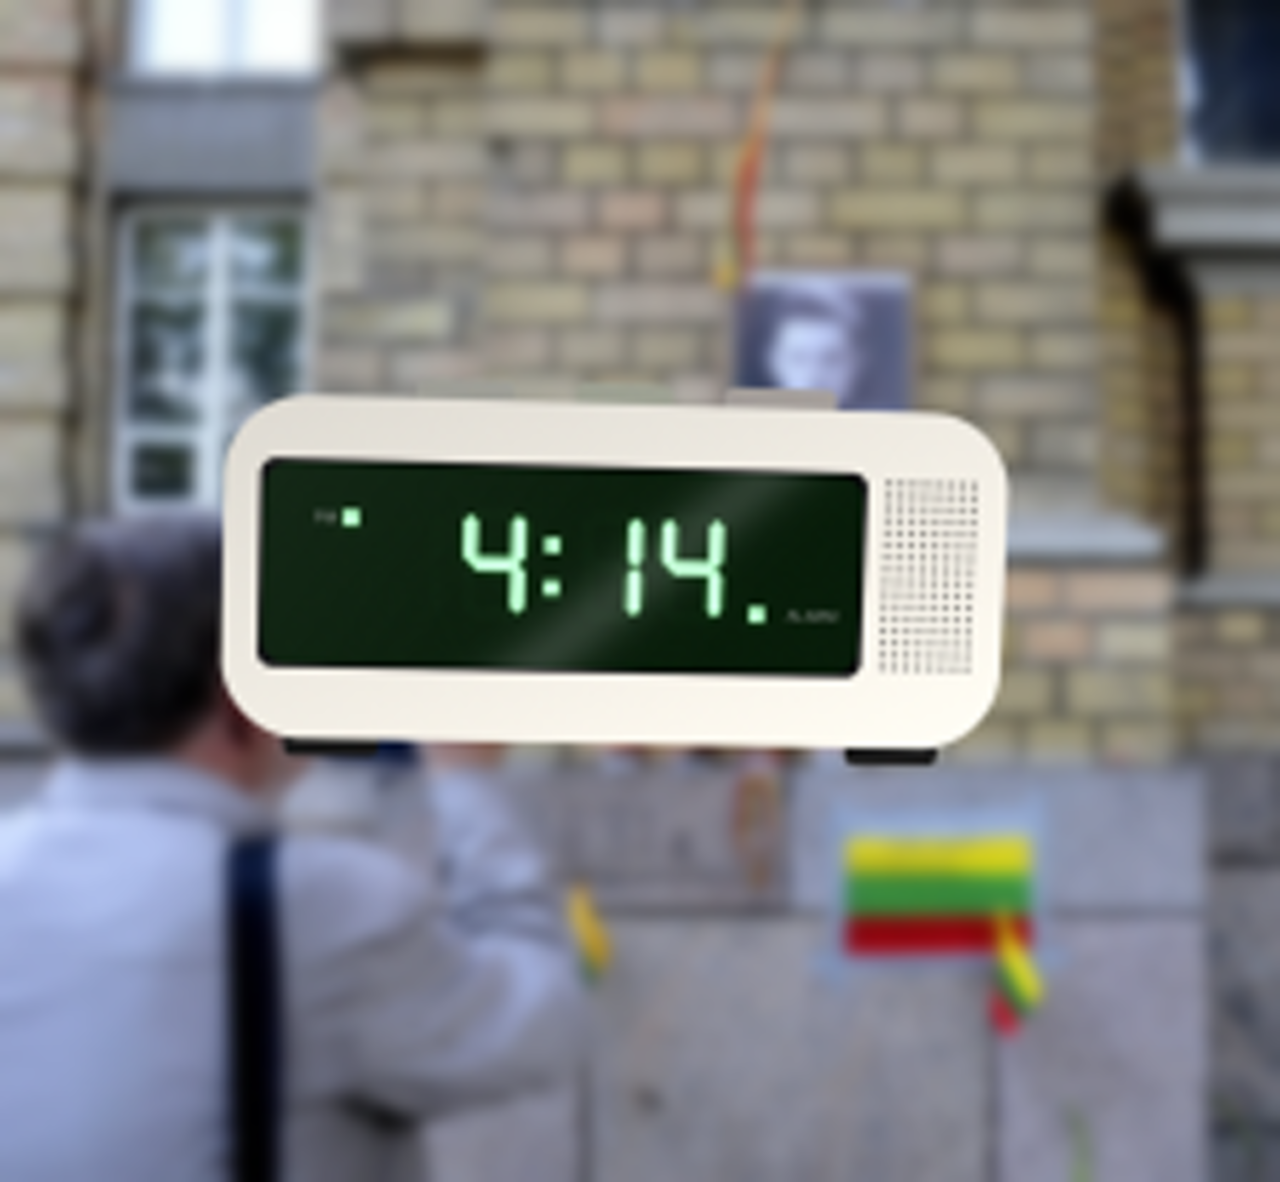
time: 4:14
